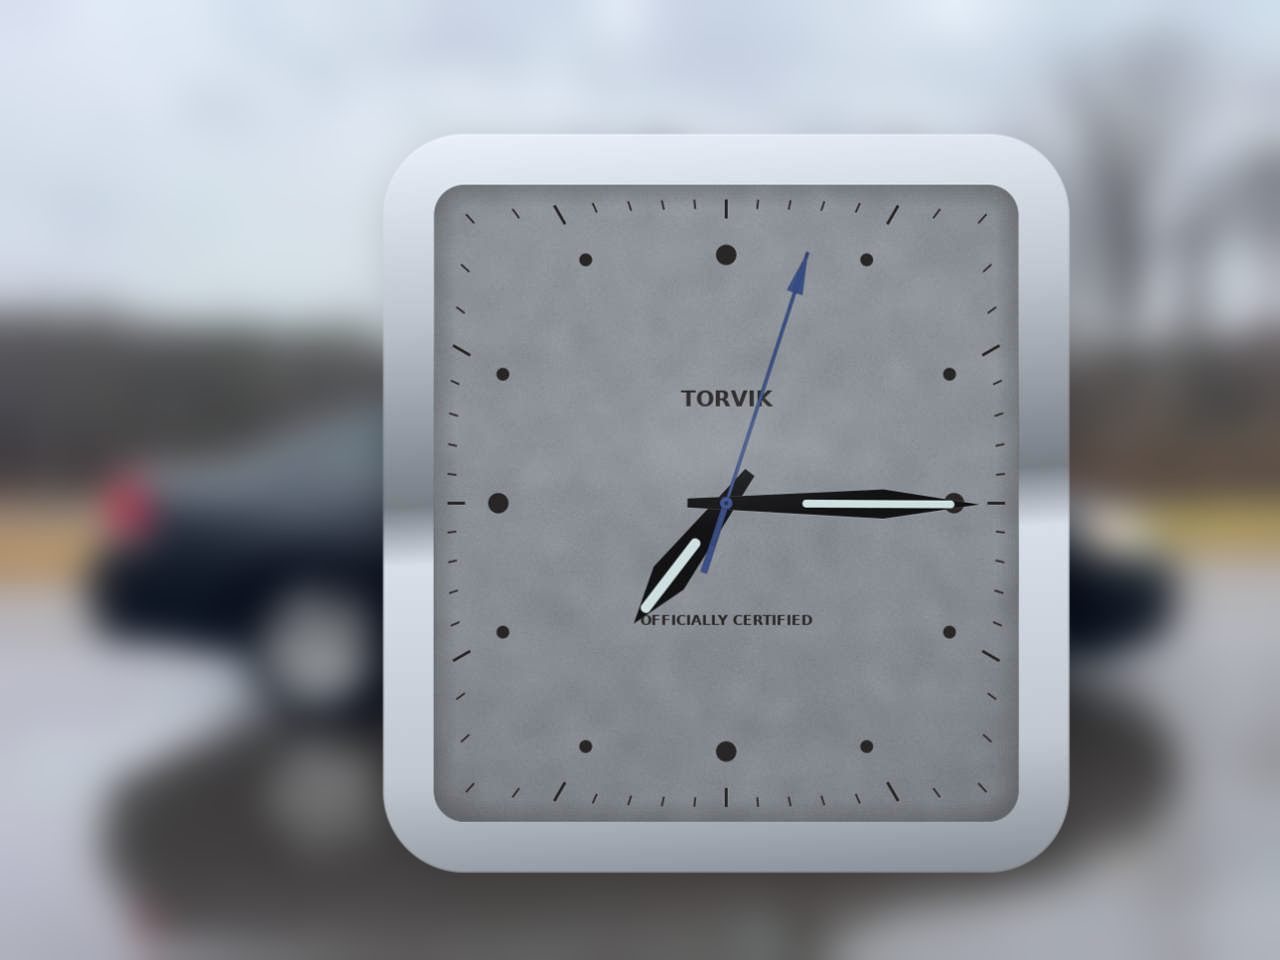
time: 7:15:03
